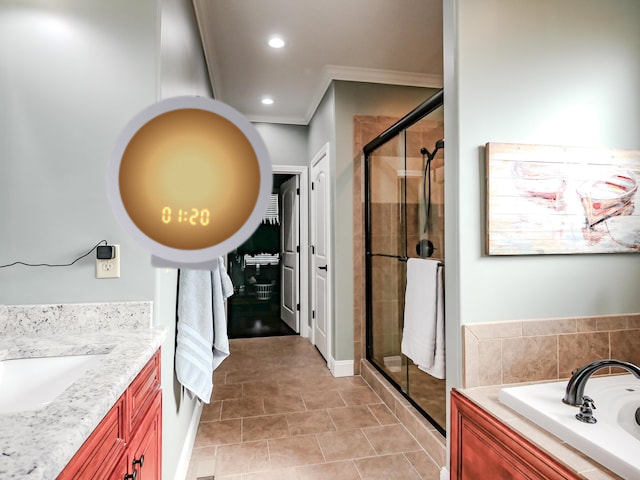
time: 1:20
